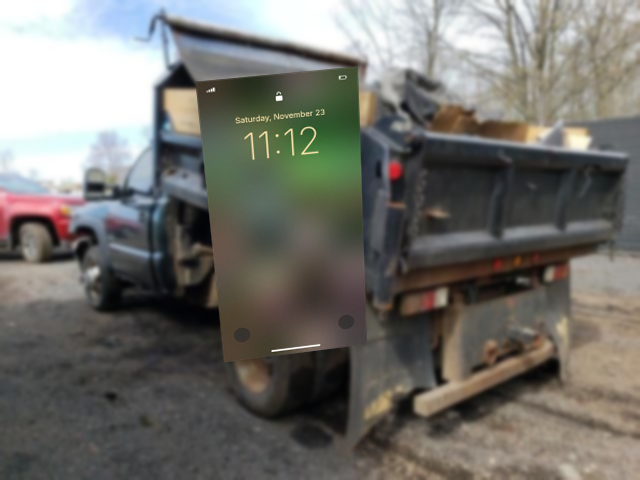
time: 11:12
